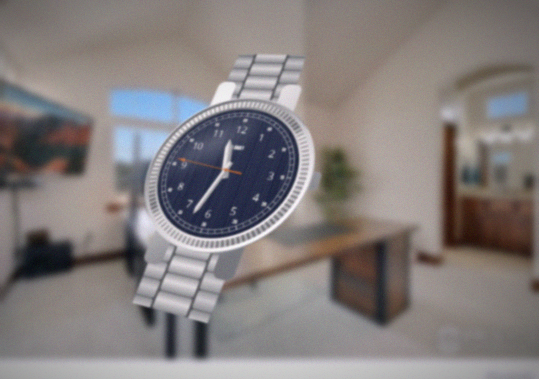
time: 11:32:46
